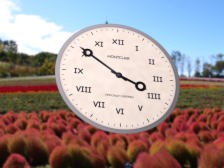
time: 3:51
